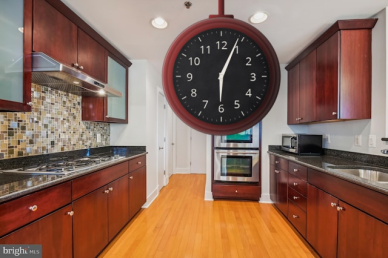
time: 6:04
